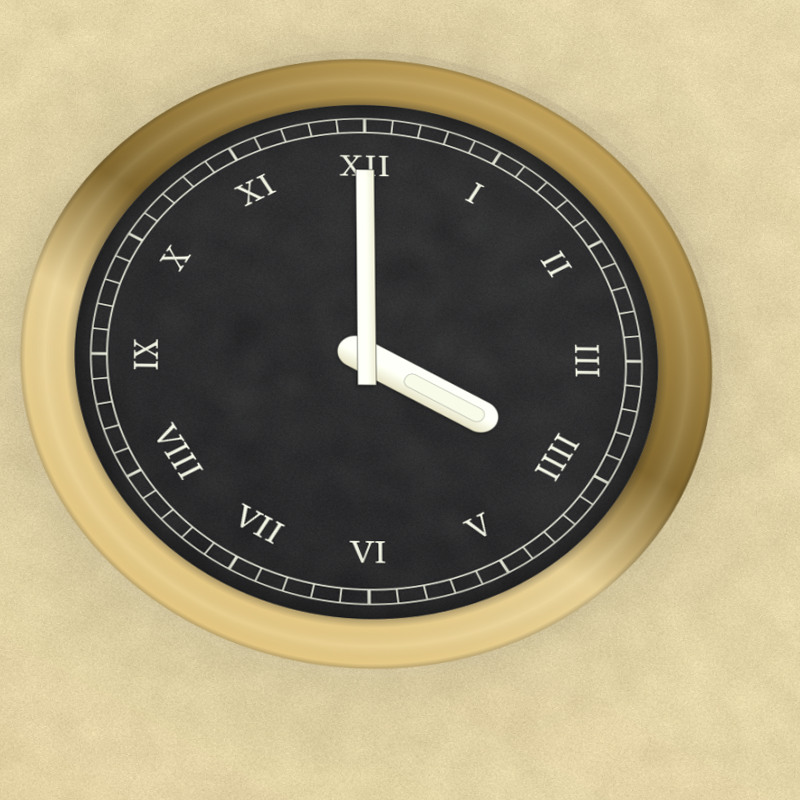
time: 4:00
